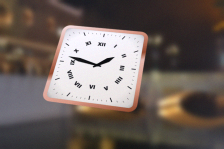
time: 1:47
